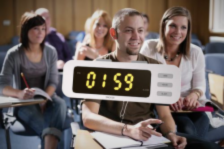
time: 1:59
